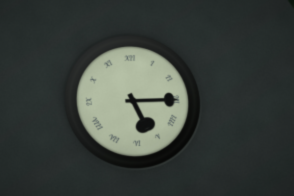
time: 5:15
